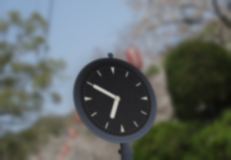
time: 6:50
